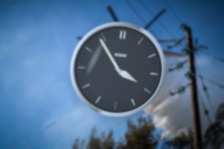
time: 3:54
